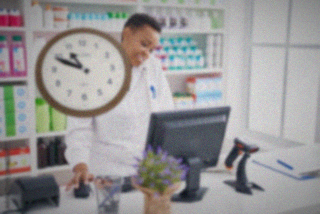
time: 10:49
